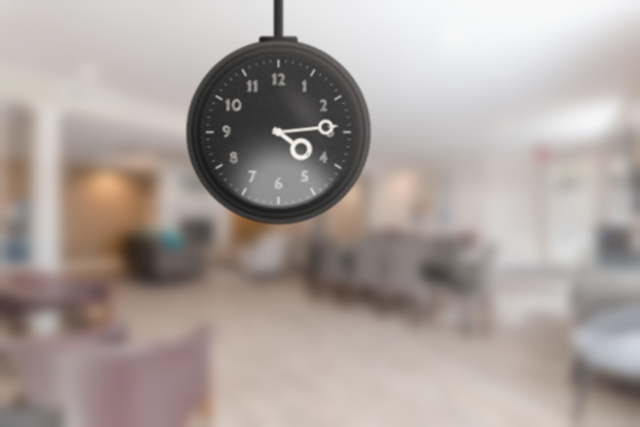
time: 4:14
